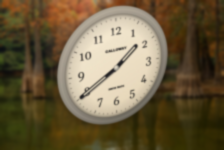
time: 1:40
